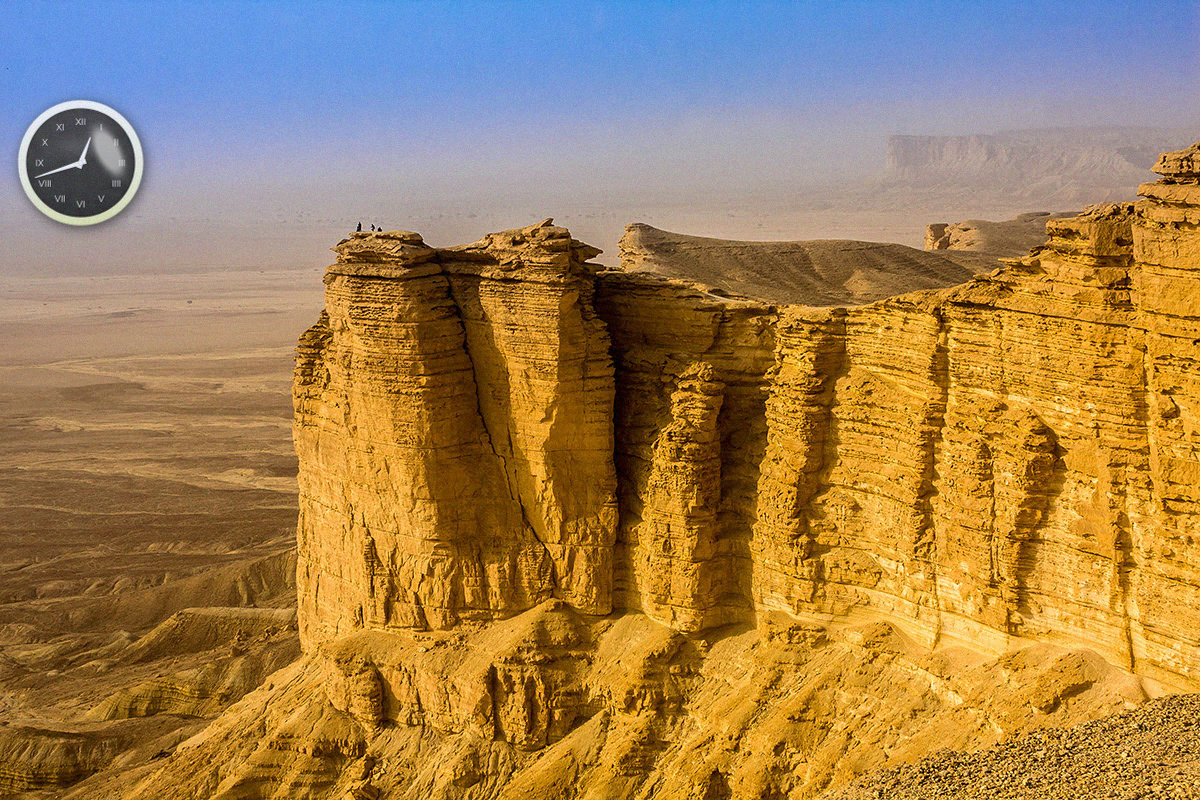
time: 12:42
